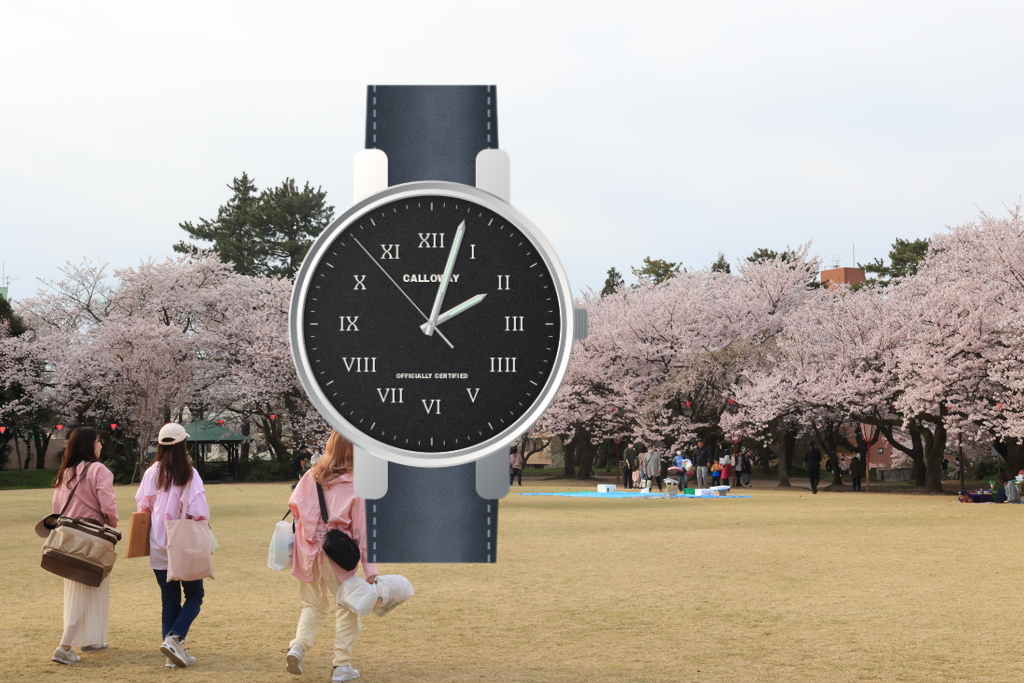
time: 2:02:53
